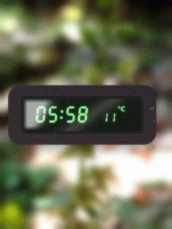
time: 5:58
